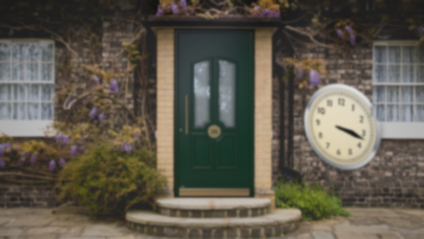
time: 3:17
